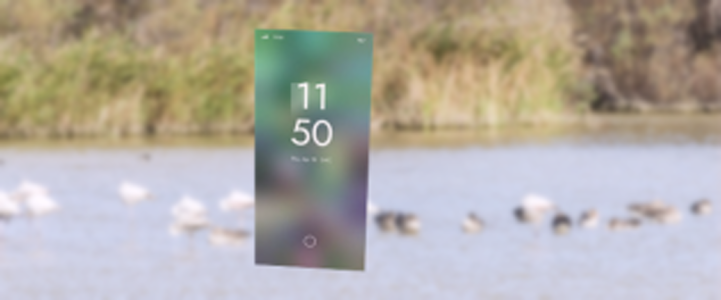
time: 11:50
